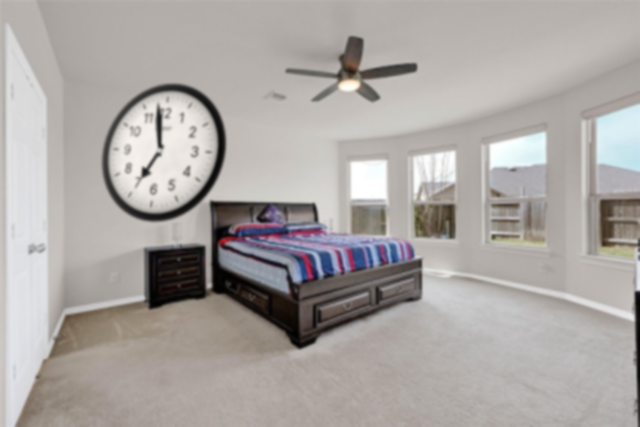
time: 6:58
